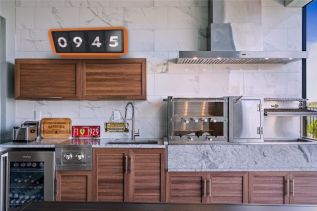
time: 9:45
